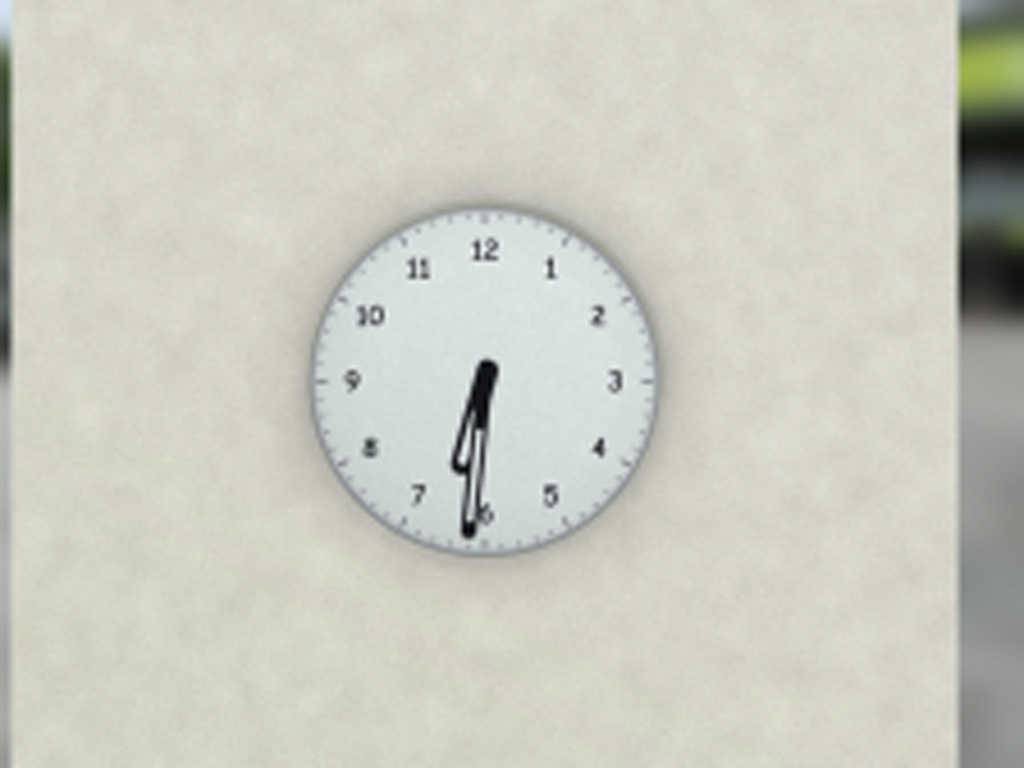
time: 6:31
